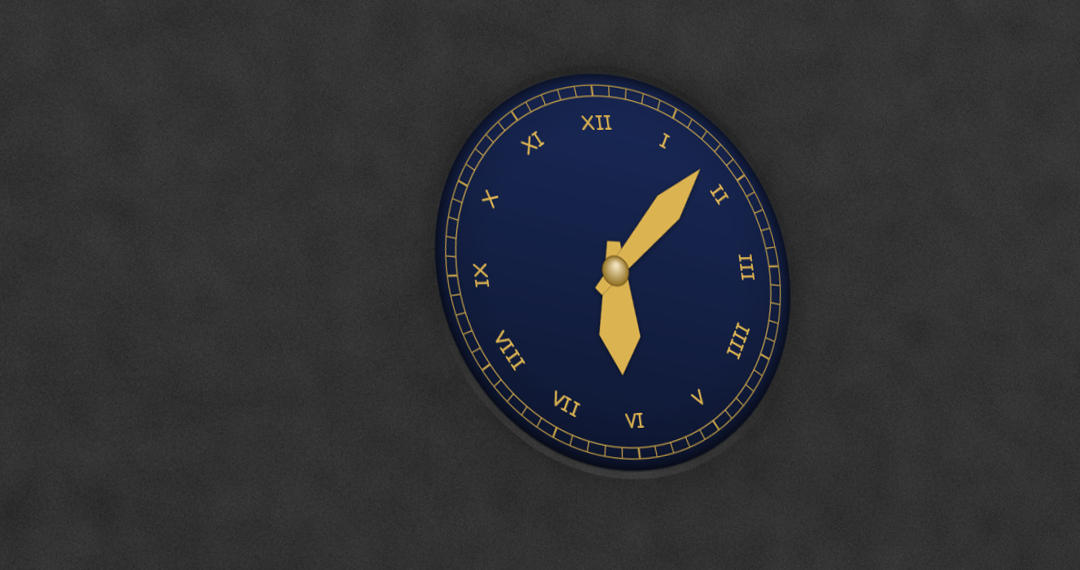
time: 6:08
